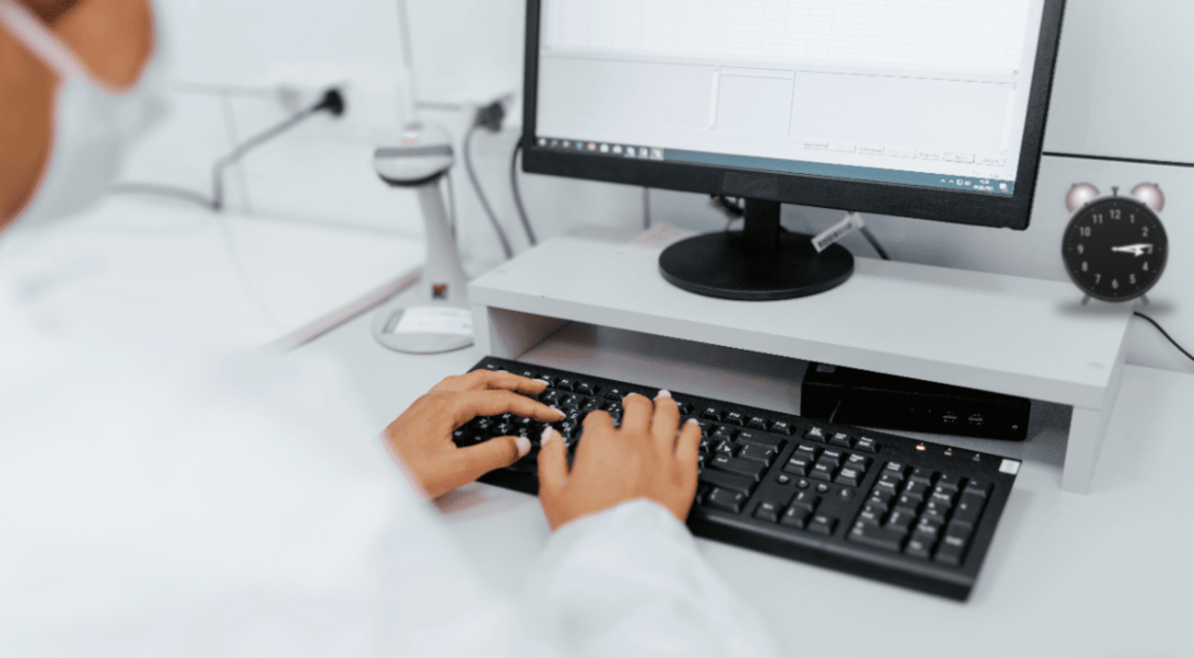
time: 3:14
